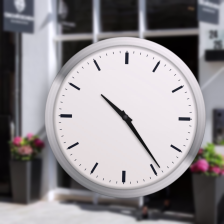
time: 10:24
